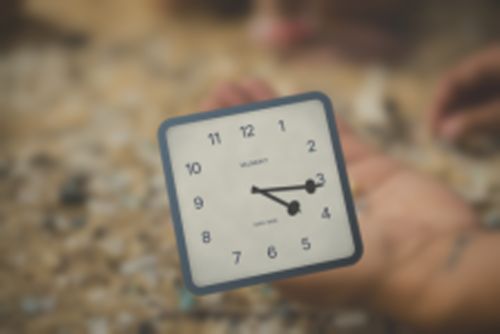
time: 4:16
